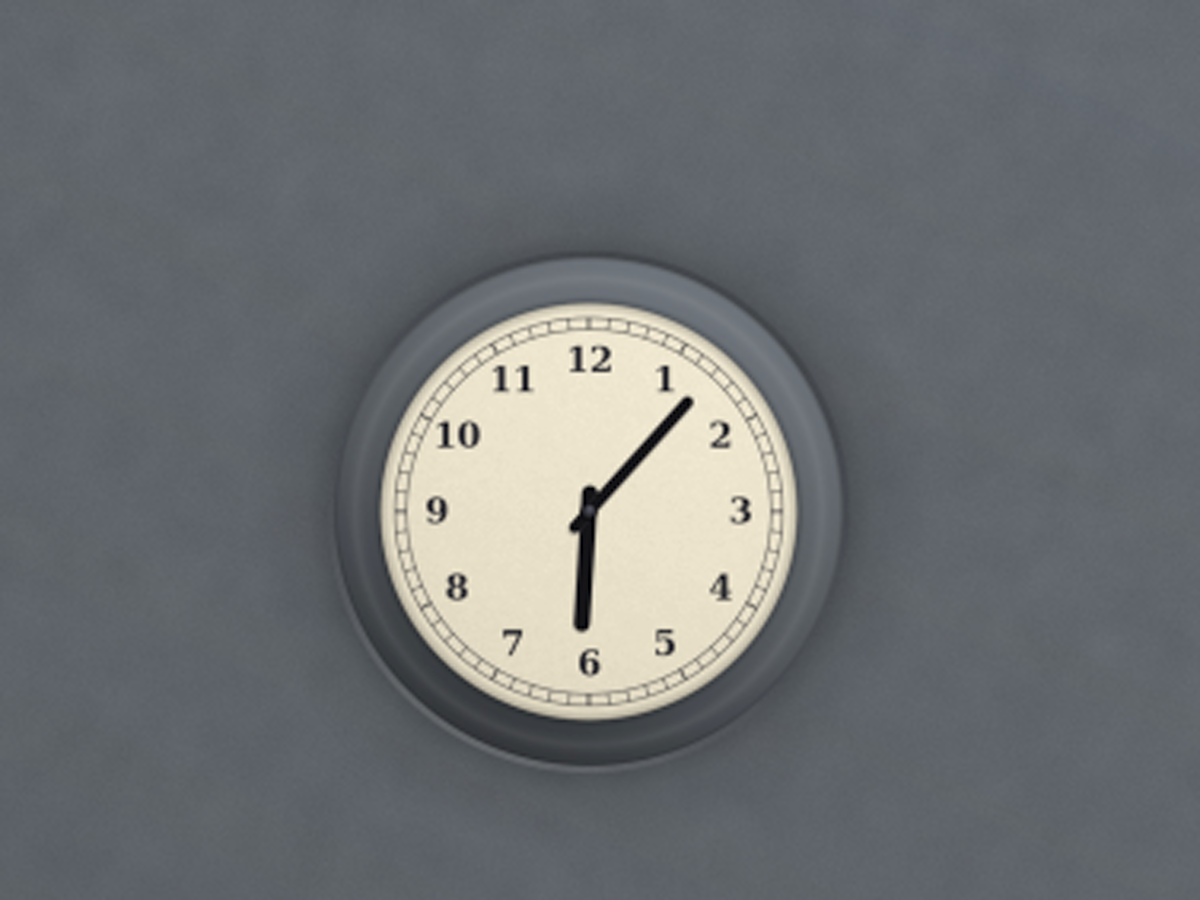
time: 6:07
